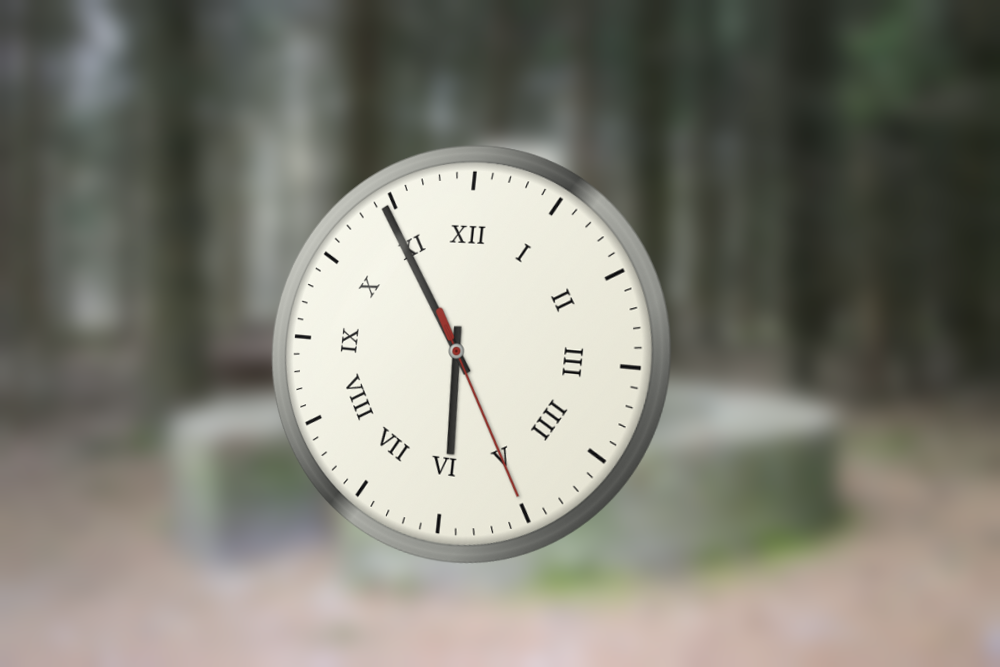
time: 5:54:25
